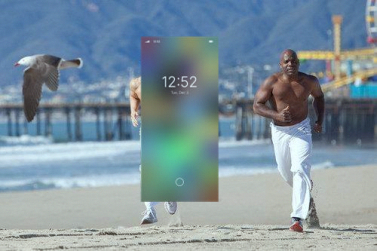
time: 12:52
